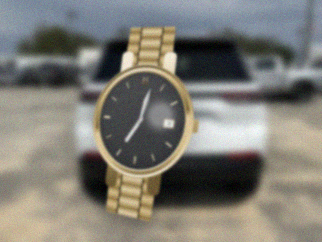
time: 7:02
